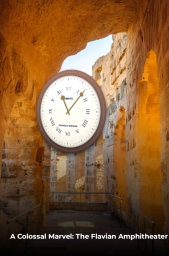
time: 11:07
